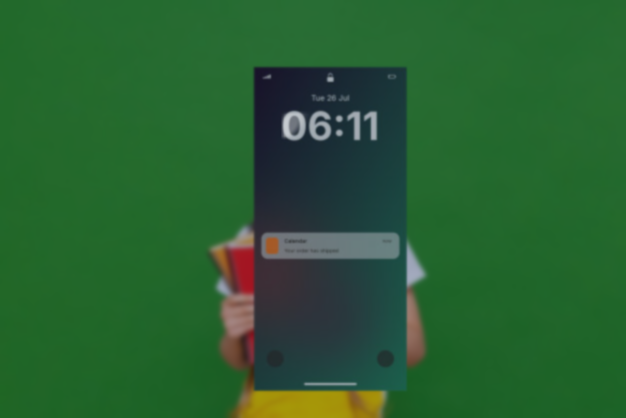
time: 6:11
